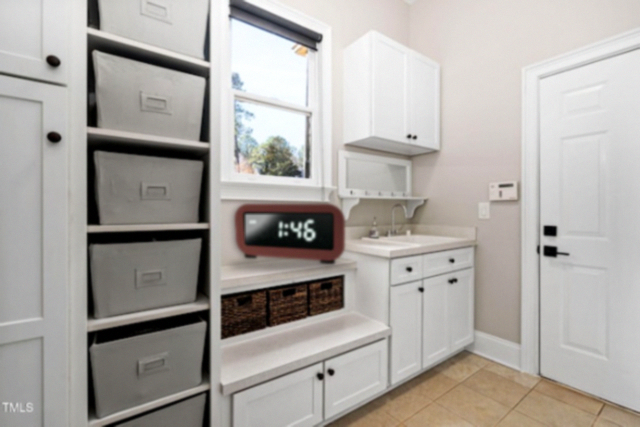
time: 1:46
